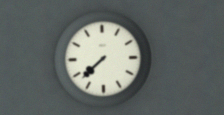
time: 7:38
